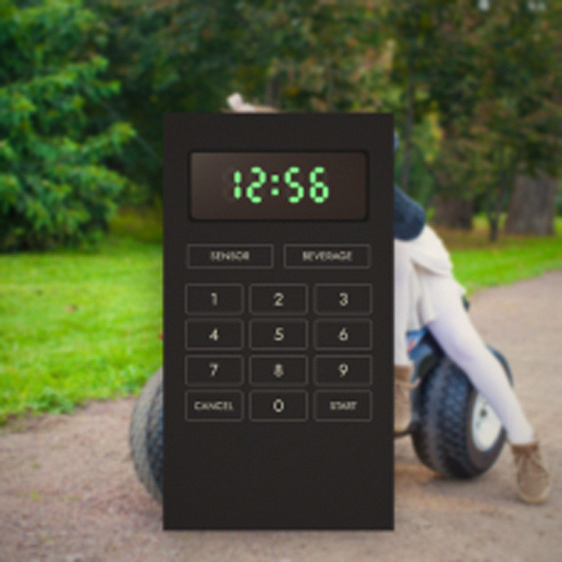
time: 12:56
